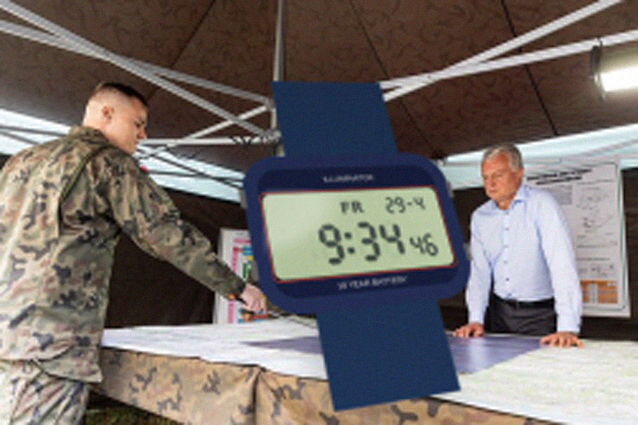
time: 9:34:46
